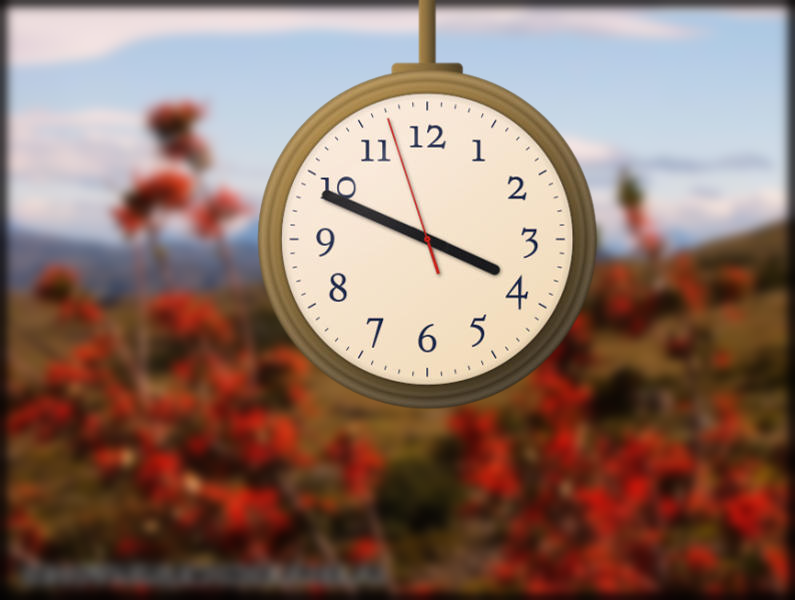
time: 3:48:57
